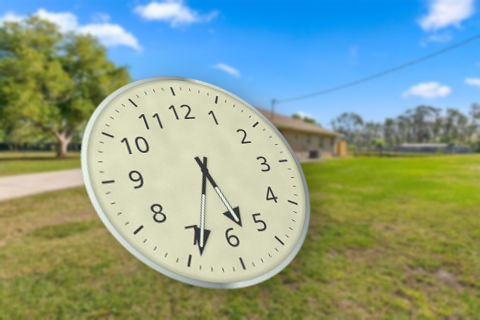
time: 5:34
